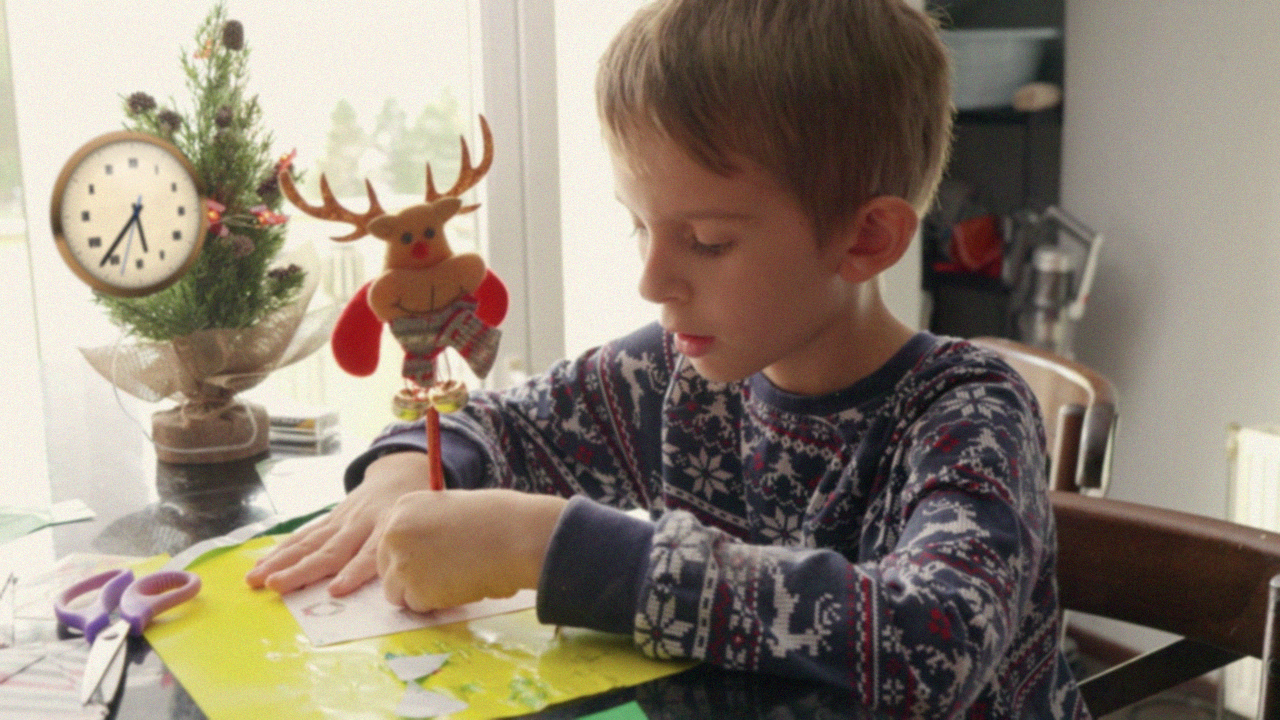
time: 5:36:33
